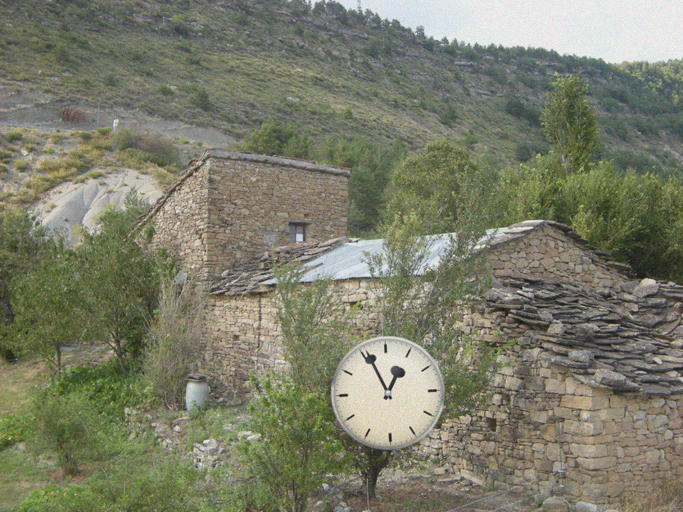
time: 12:56
